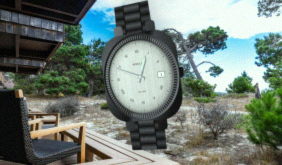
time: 12:49
